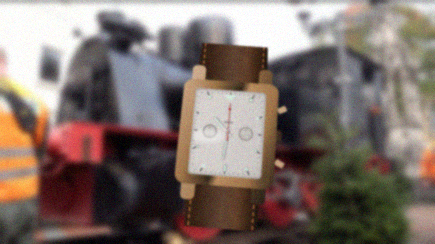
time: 10:31
